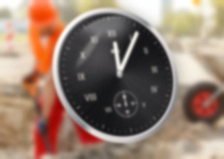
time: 12:06
